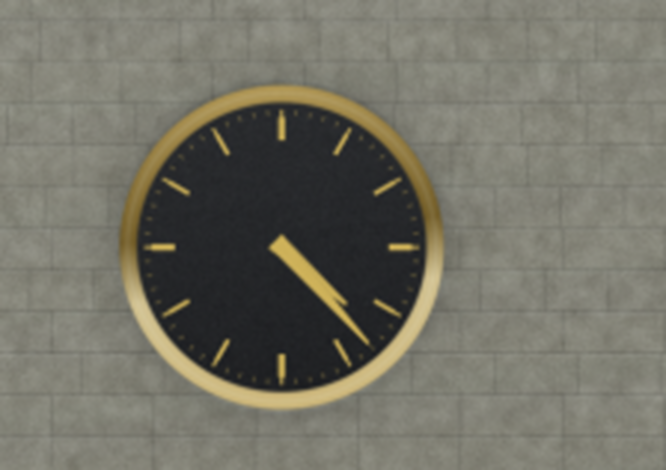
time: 4:23
